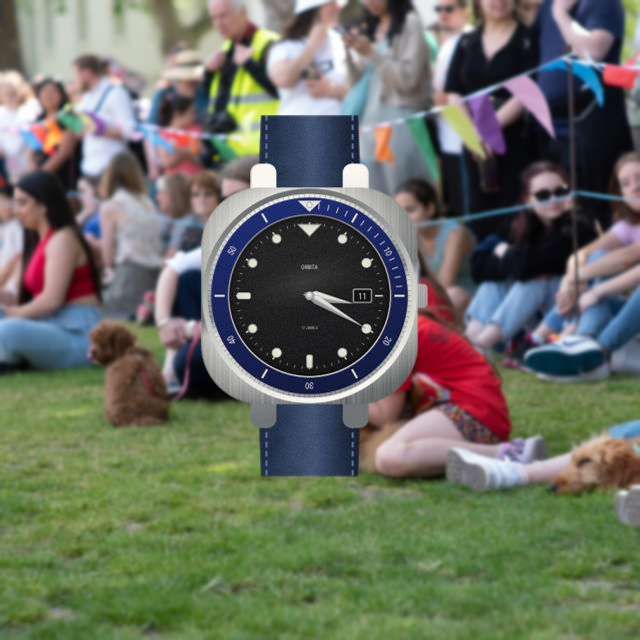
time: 3:20
